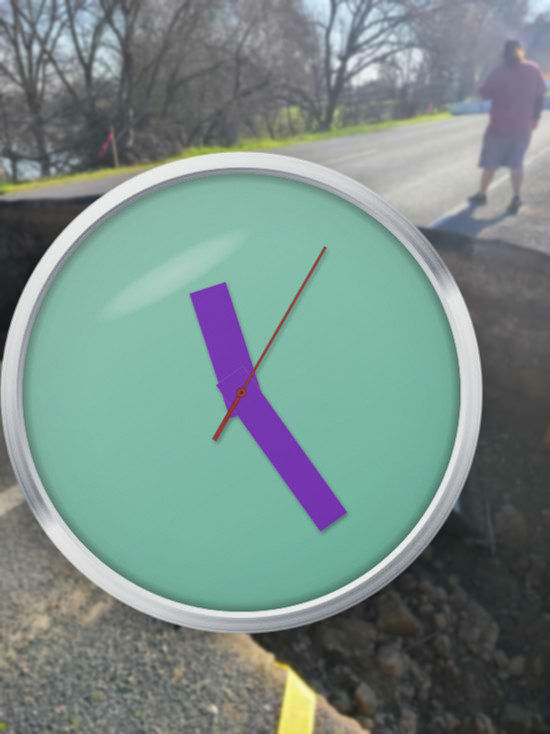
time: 11:24:05
